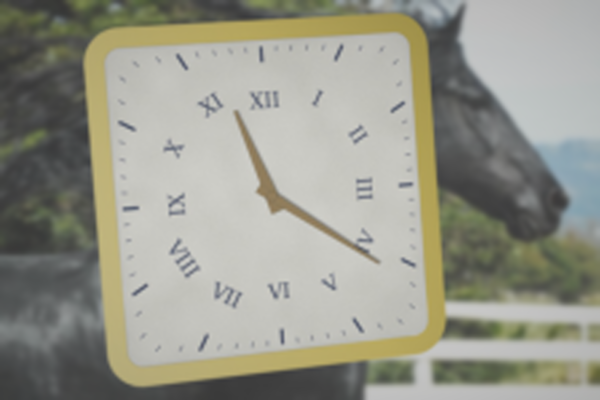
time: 11:21
